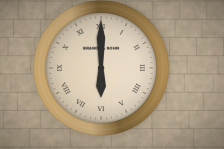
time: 6:00
